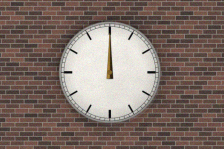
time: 12:00
